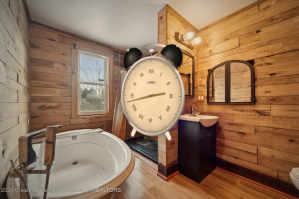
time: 2:43
